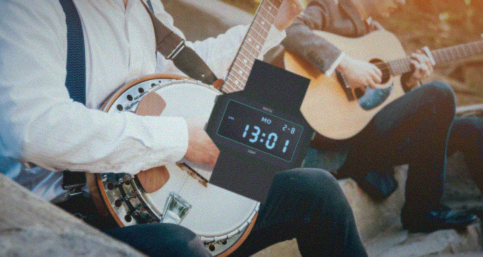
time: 13:01
